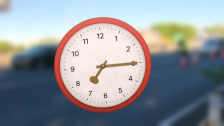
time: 7:15
